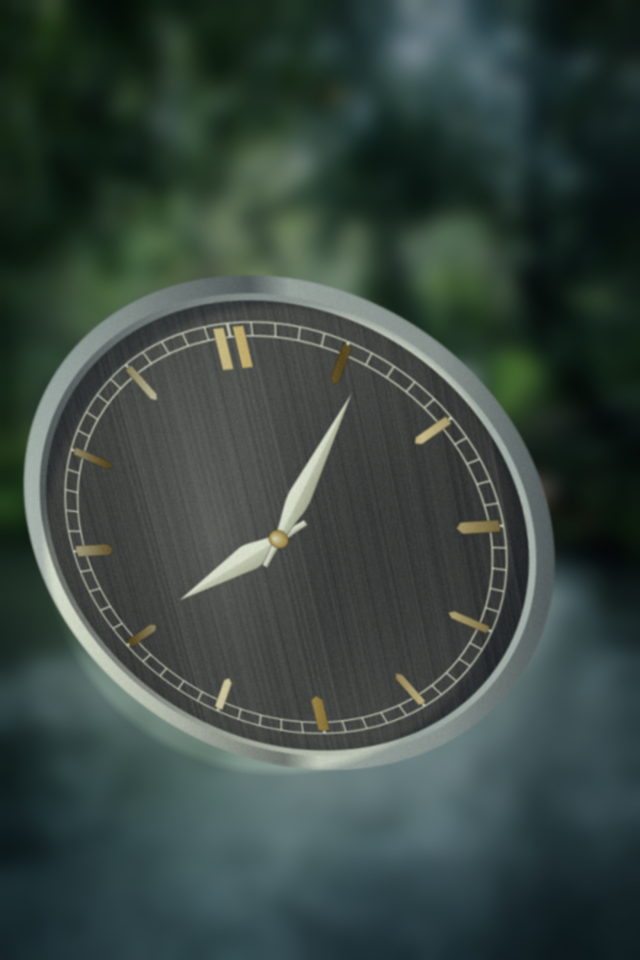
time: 8:06
